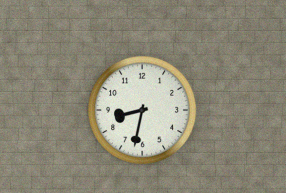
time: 8:32
